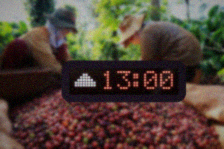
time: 13:00
